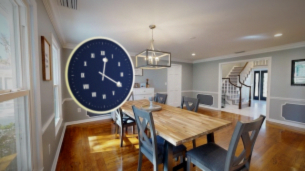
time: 12:20
